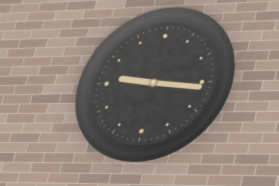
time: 9:16
